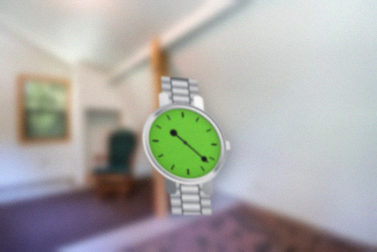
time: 10:22
